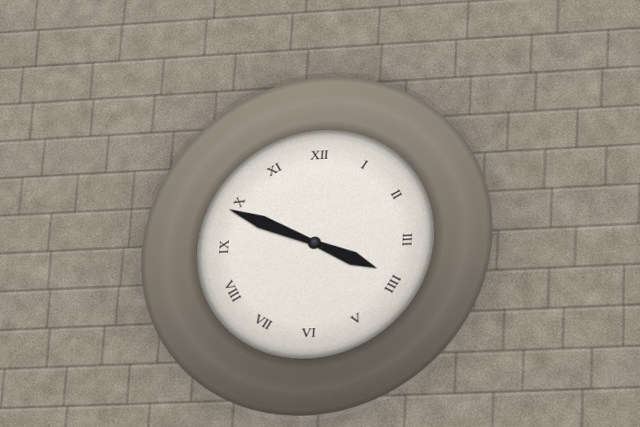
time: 3:49
